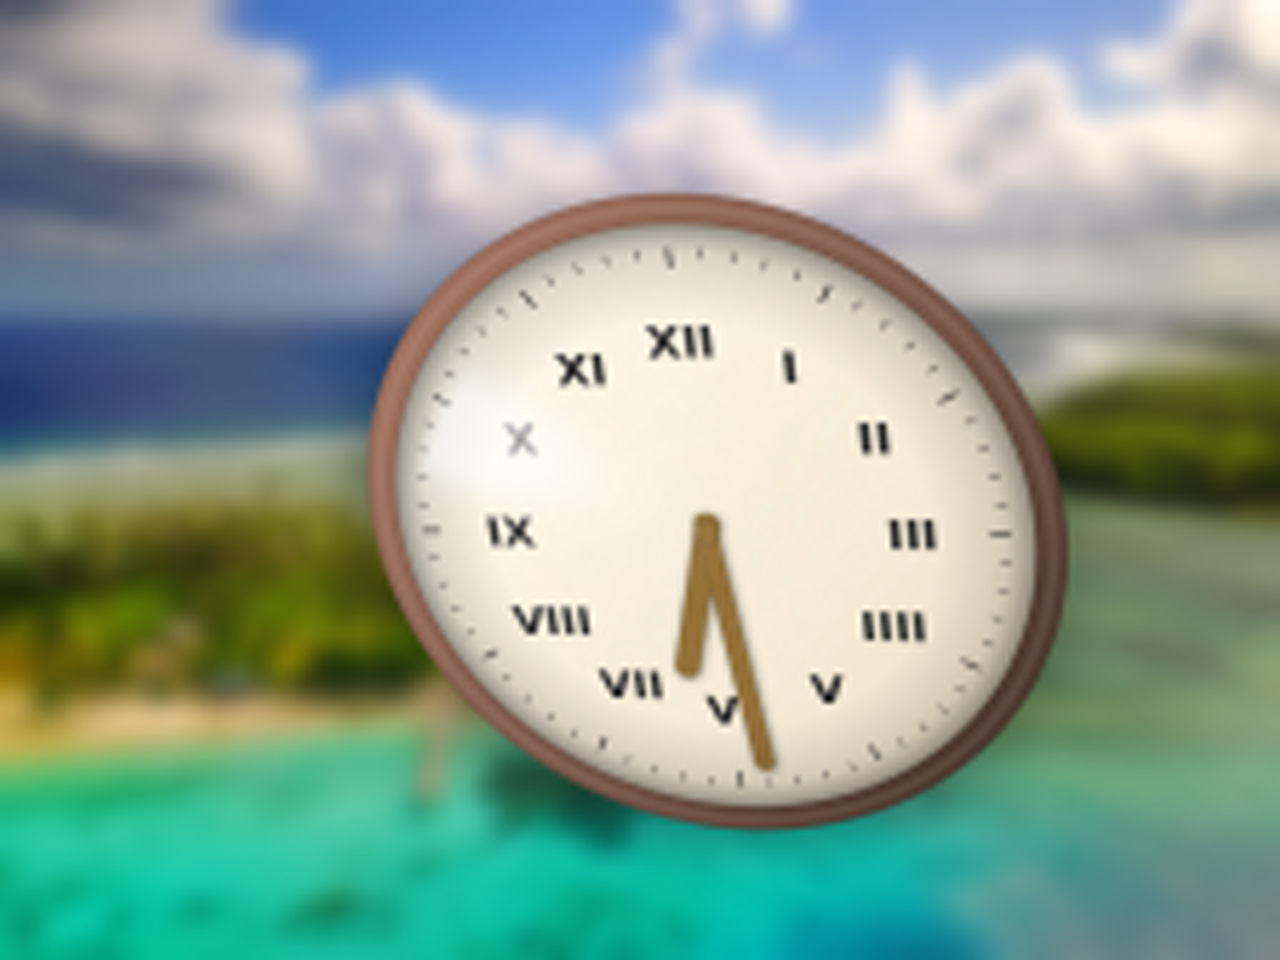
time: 6:29
